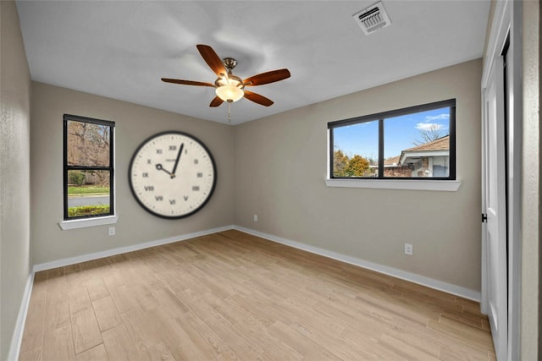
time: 10:03
